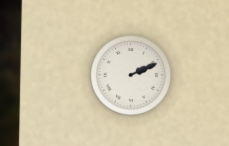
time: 2:11
